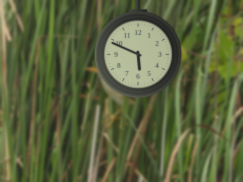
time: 5:49
